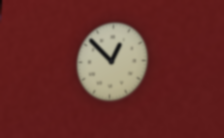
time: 12:52
